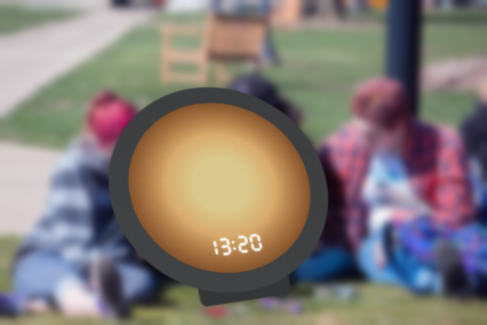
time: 13:20
